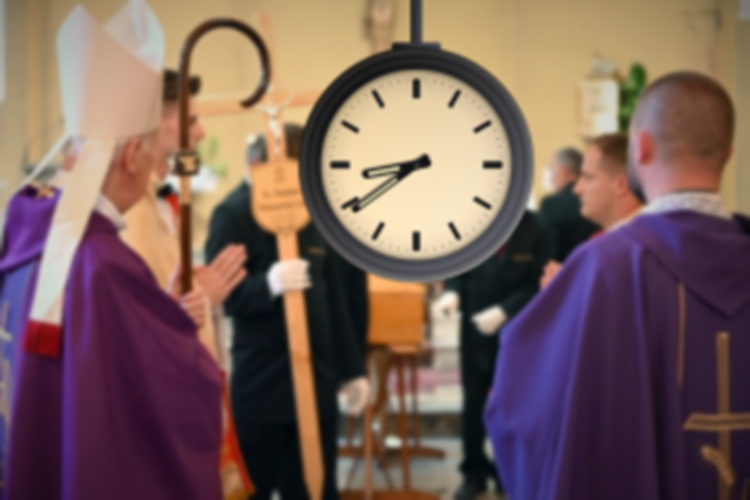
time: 8:39
